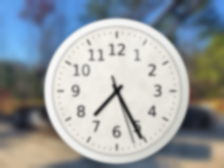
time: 7:25:27
